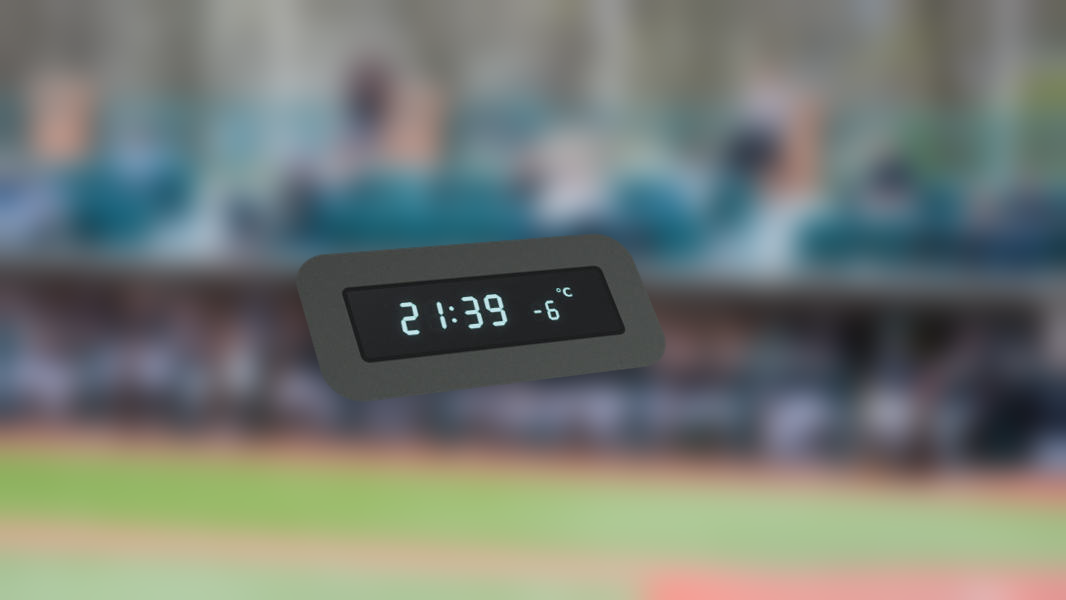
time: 21:39
